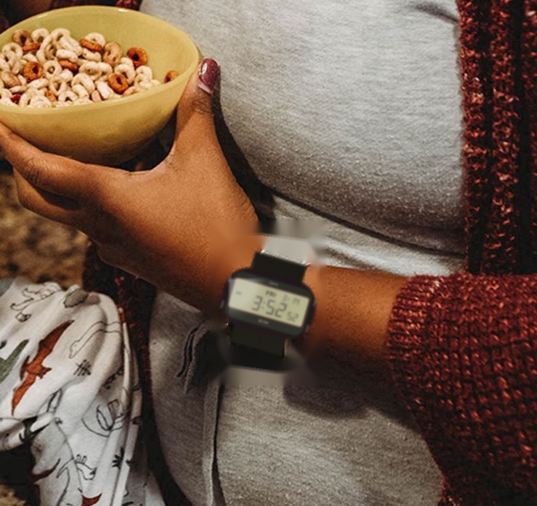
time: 3:52
